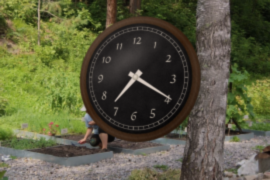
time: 7:20
